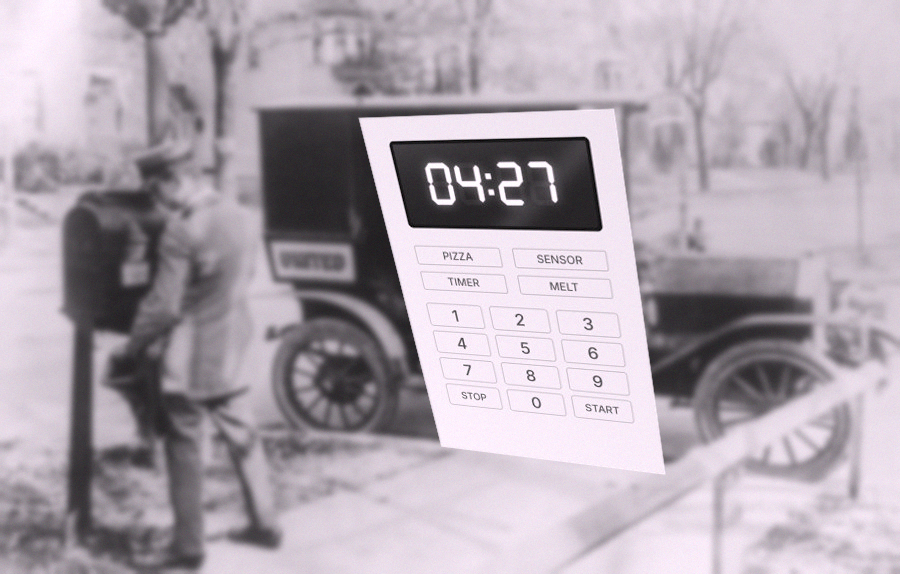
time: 4:27
